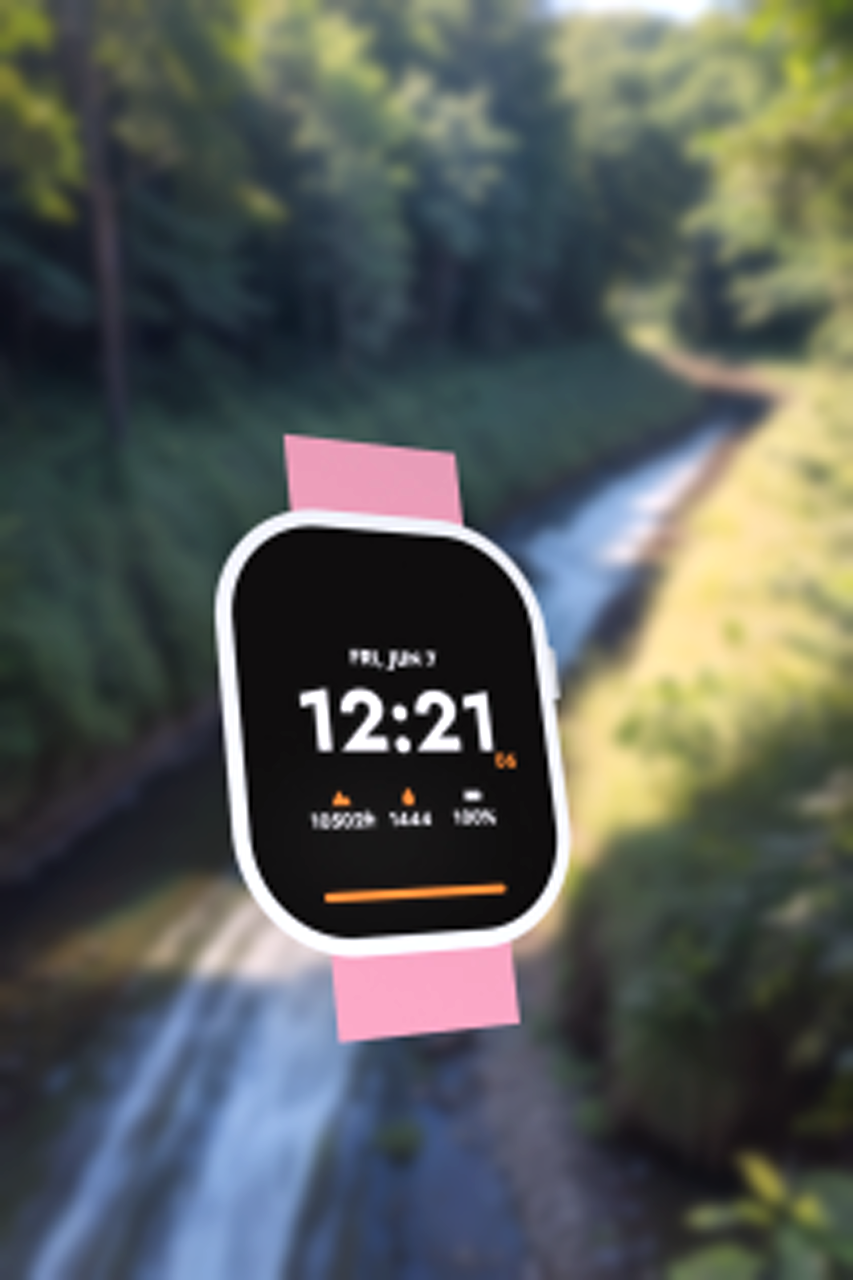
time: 12:21
